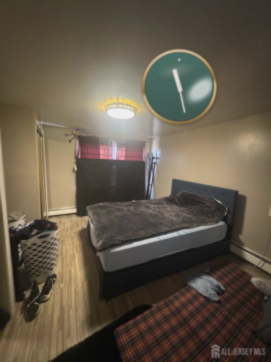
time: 11:28
